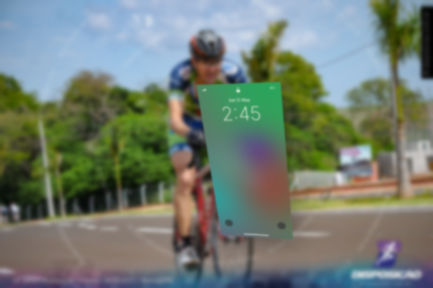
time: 2:45
